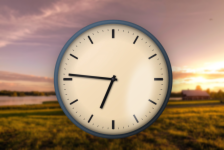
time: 6:46
